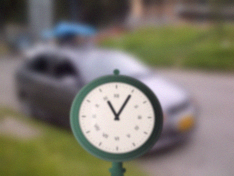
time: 11:05
